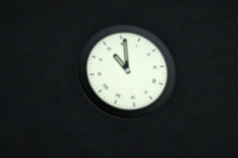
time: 11:01
